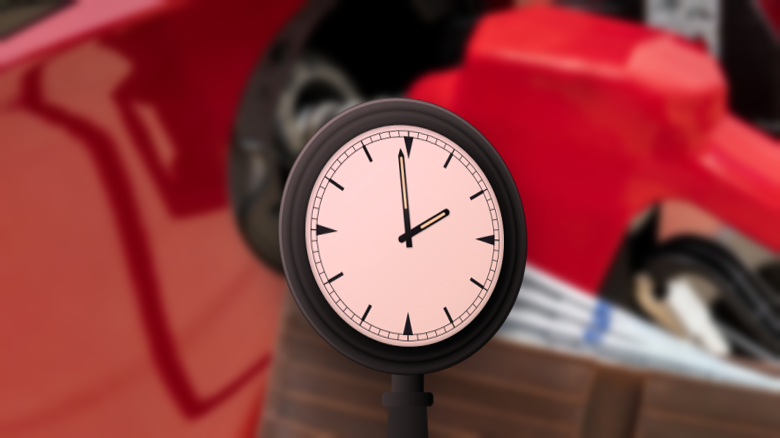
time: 1:59
